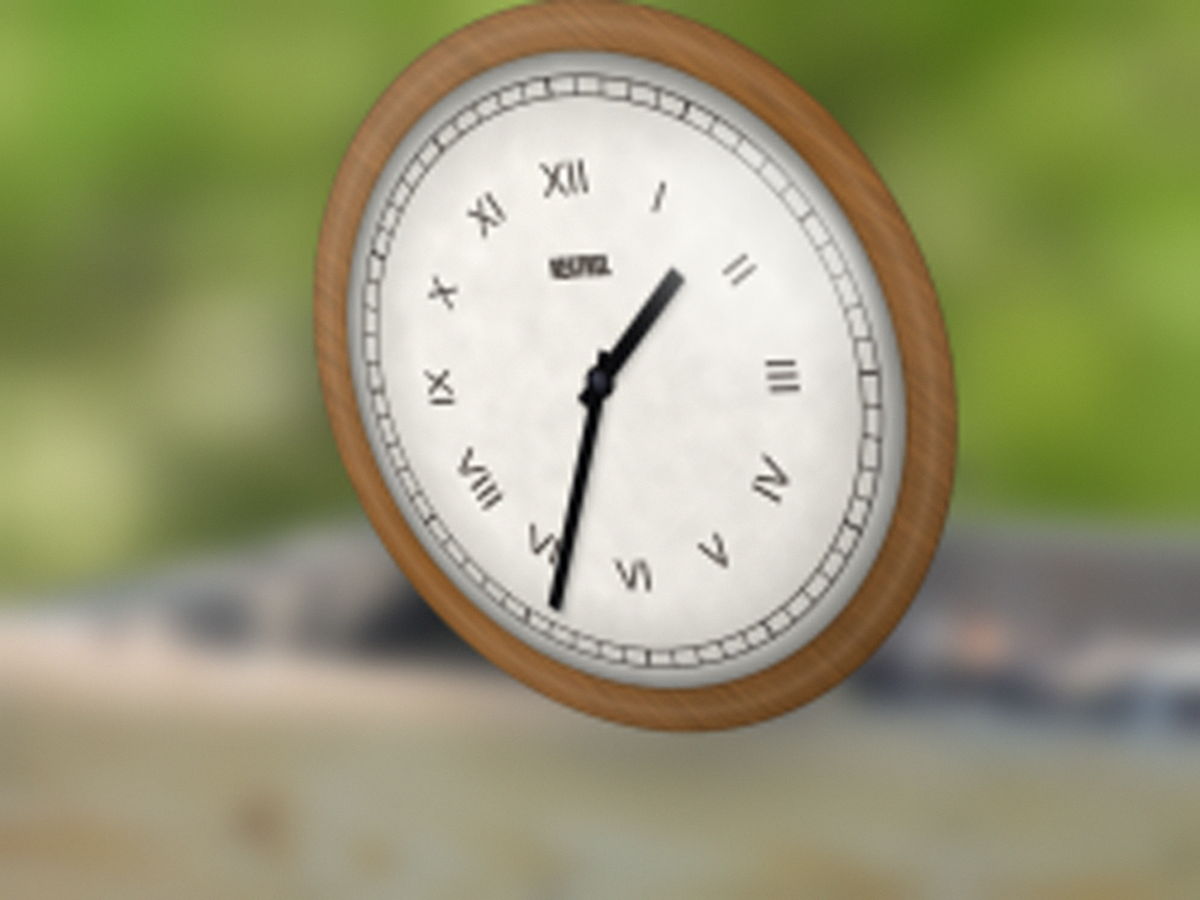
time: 1:34
